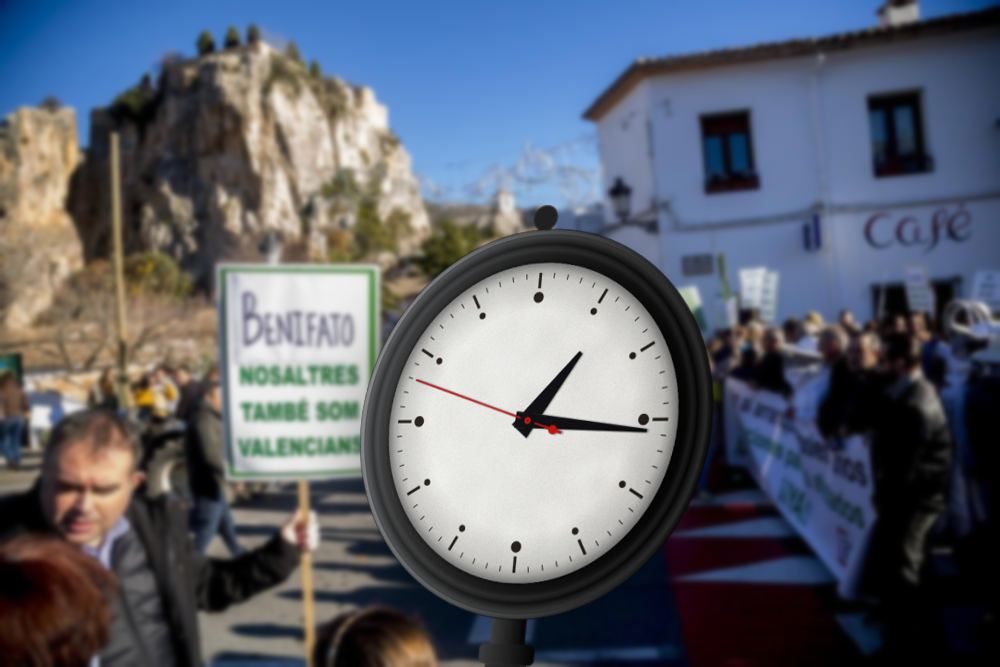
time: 1:15:48
